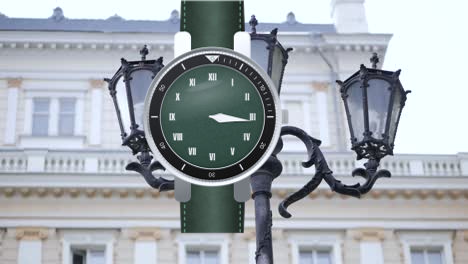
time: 3:16
